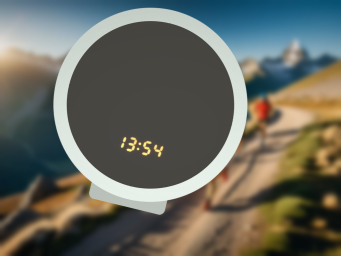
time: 13:54
